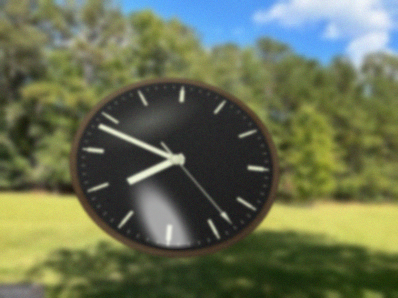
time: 7:48:23
